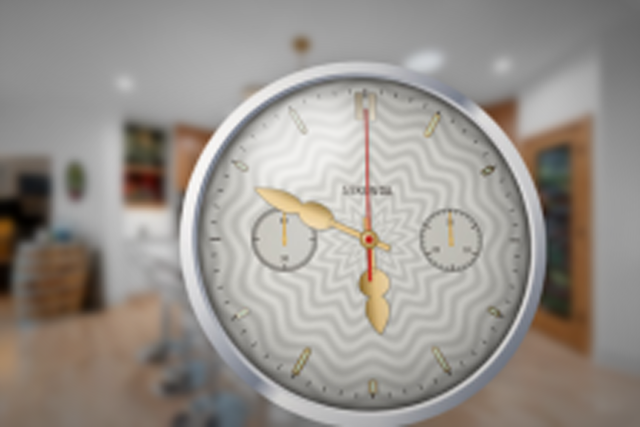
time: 5:49
